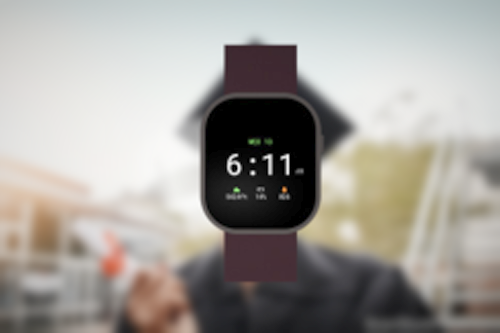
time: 6:11
